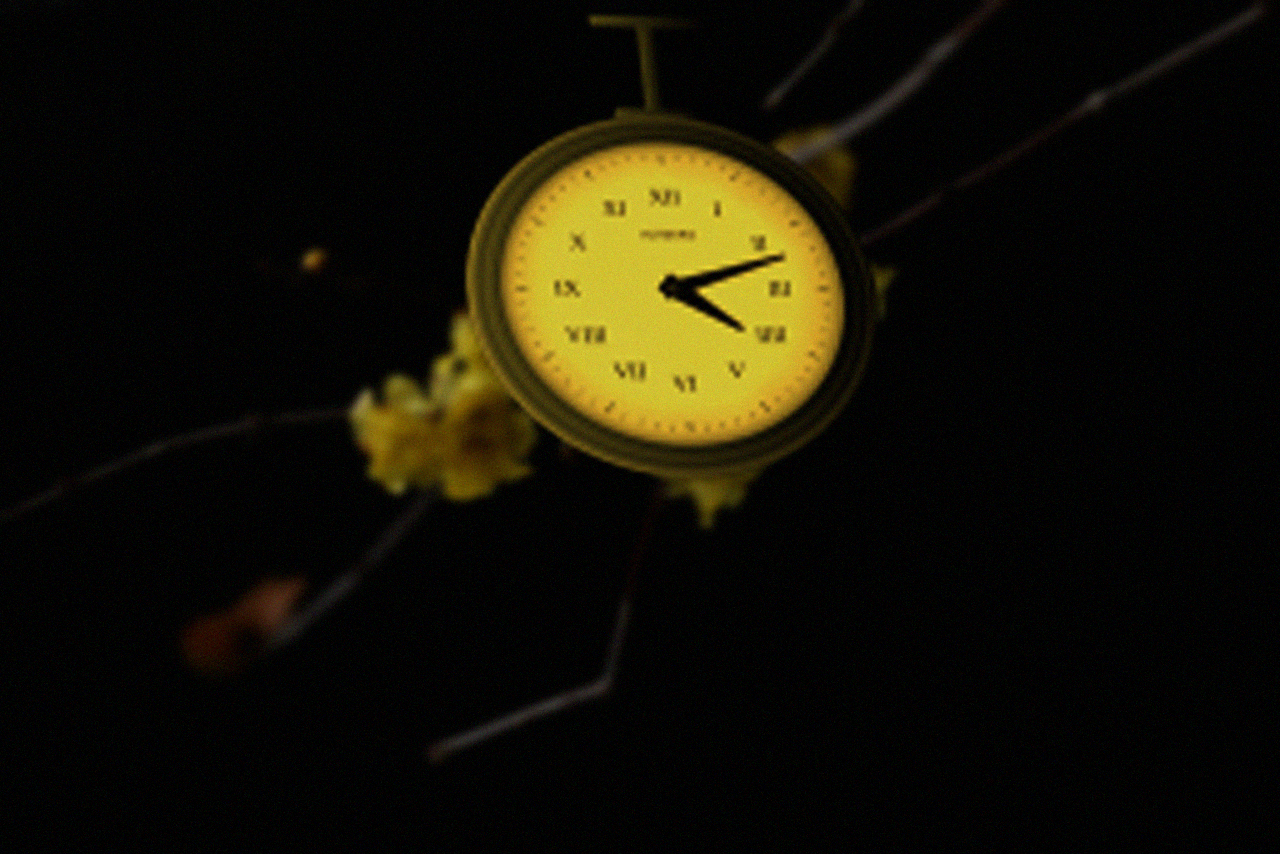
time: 4:12
